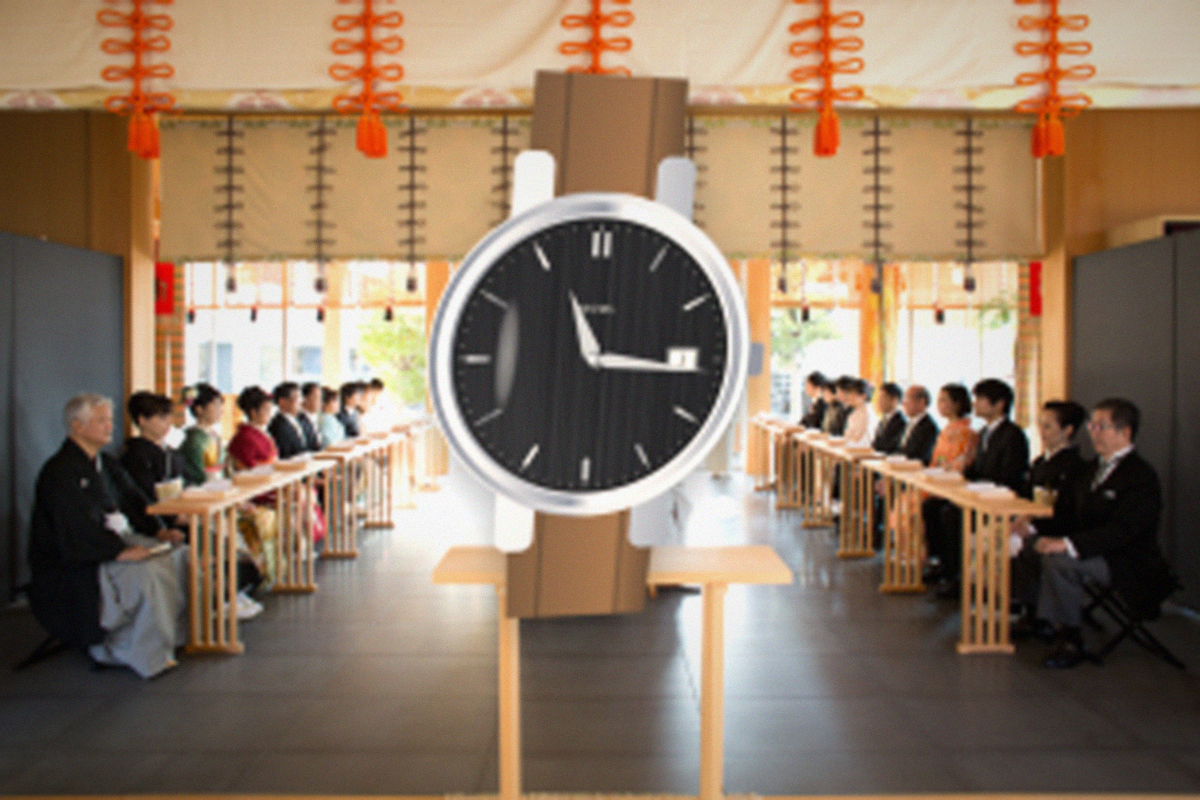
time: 11:16
